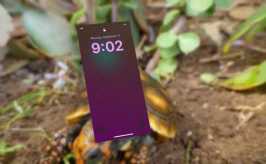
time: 9:02
